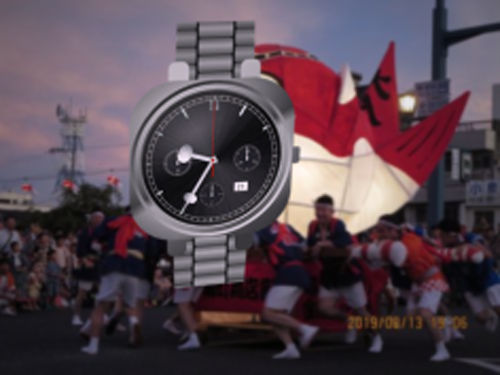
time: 9:35
